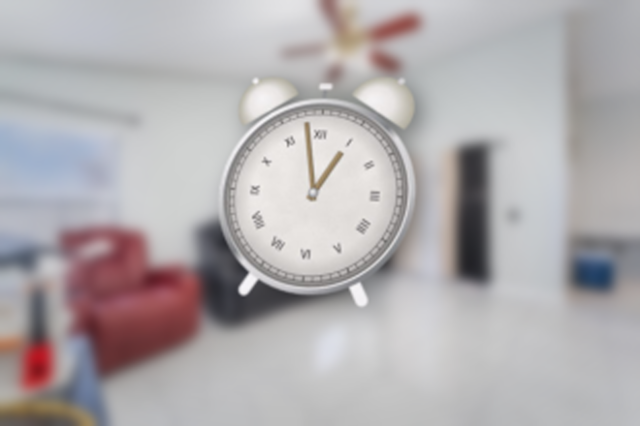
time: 12:58
